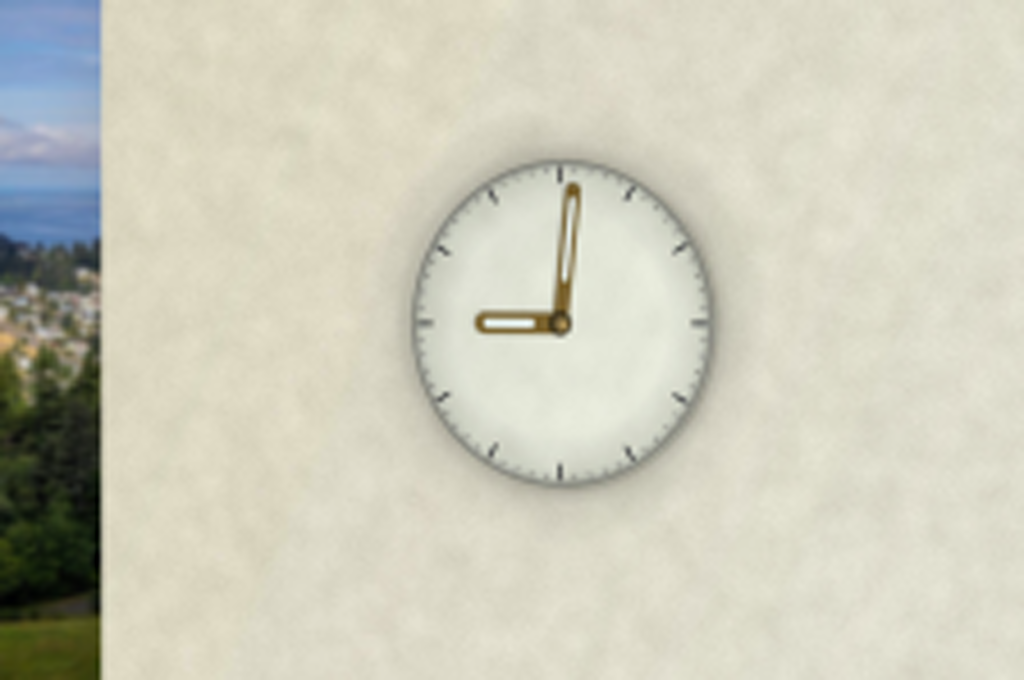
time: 9:01
